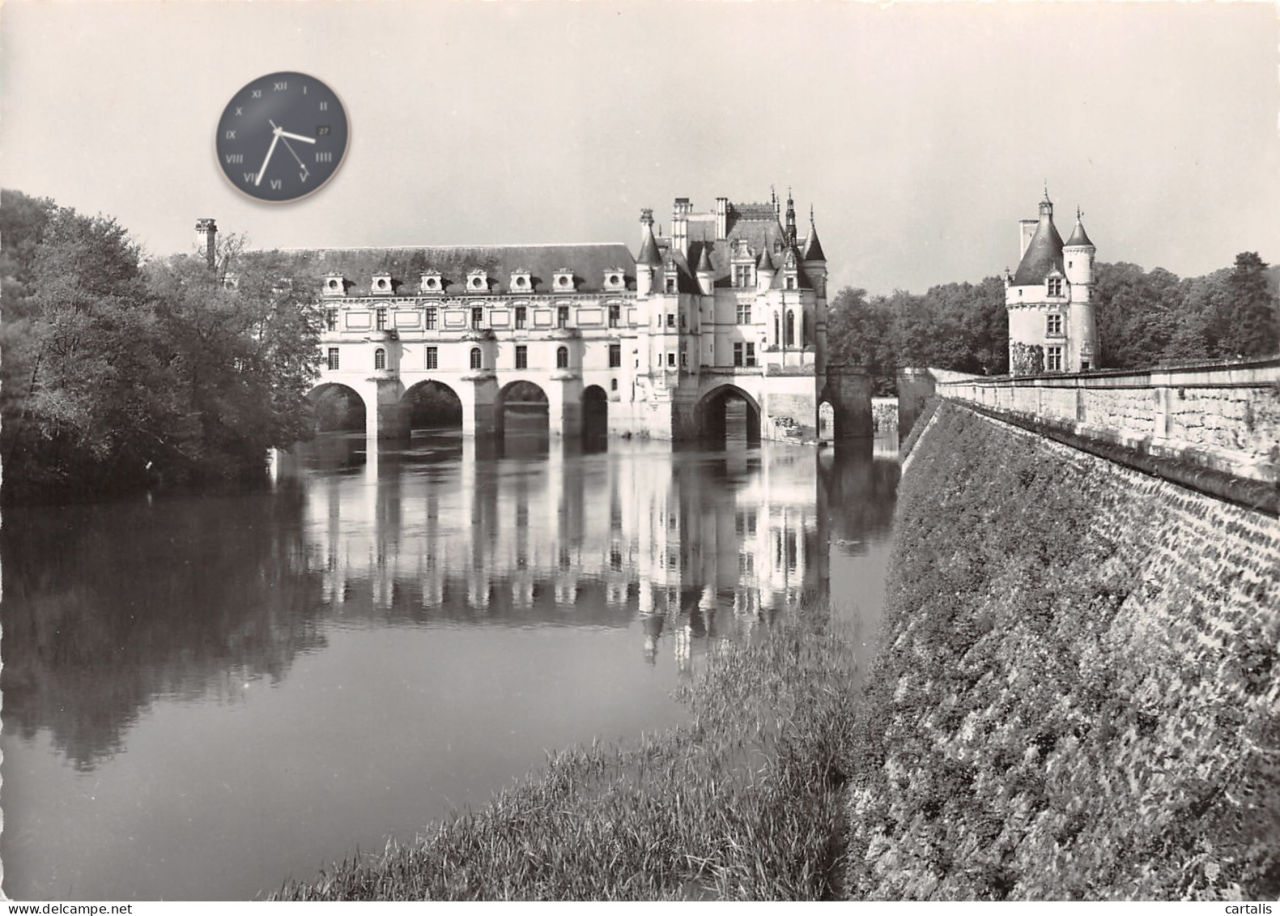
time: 3:33:24
